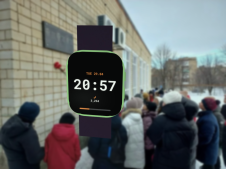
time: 20:57
